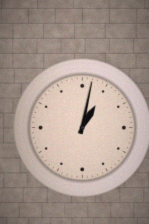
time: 1:02
